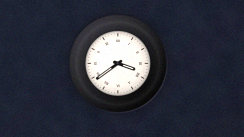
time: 3:39
